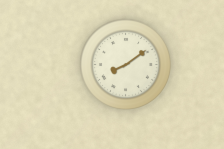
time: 8:09
